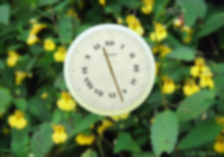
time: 11:27
